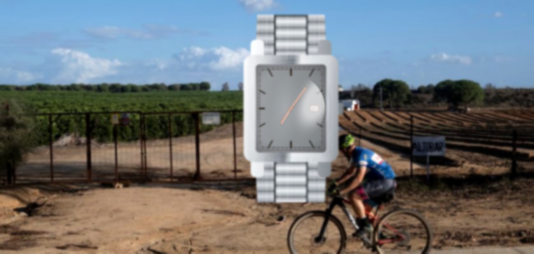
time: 7:06
